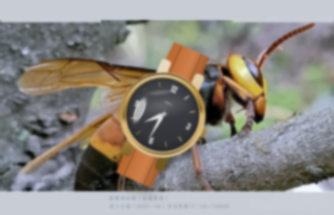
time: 7:31
